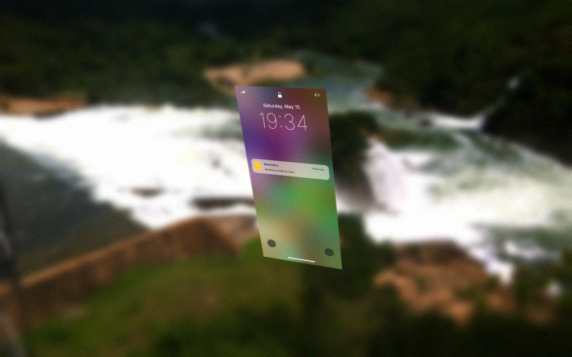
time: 19:34
